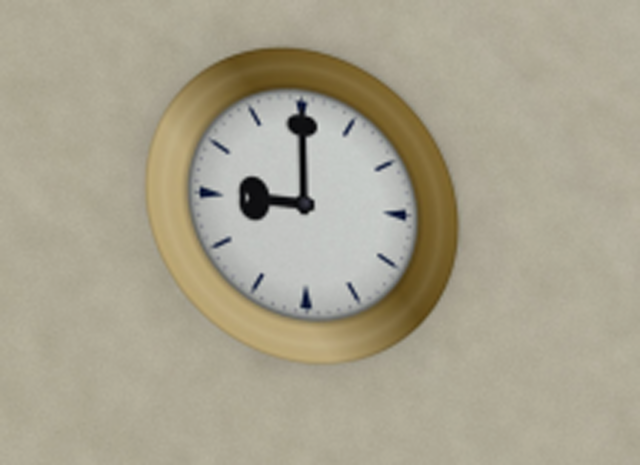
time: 9:00
